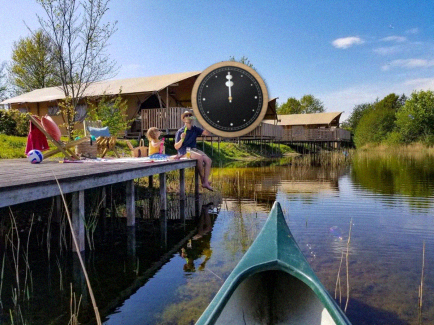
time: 12:00
